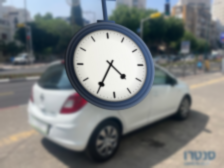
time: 4:35
